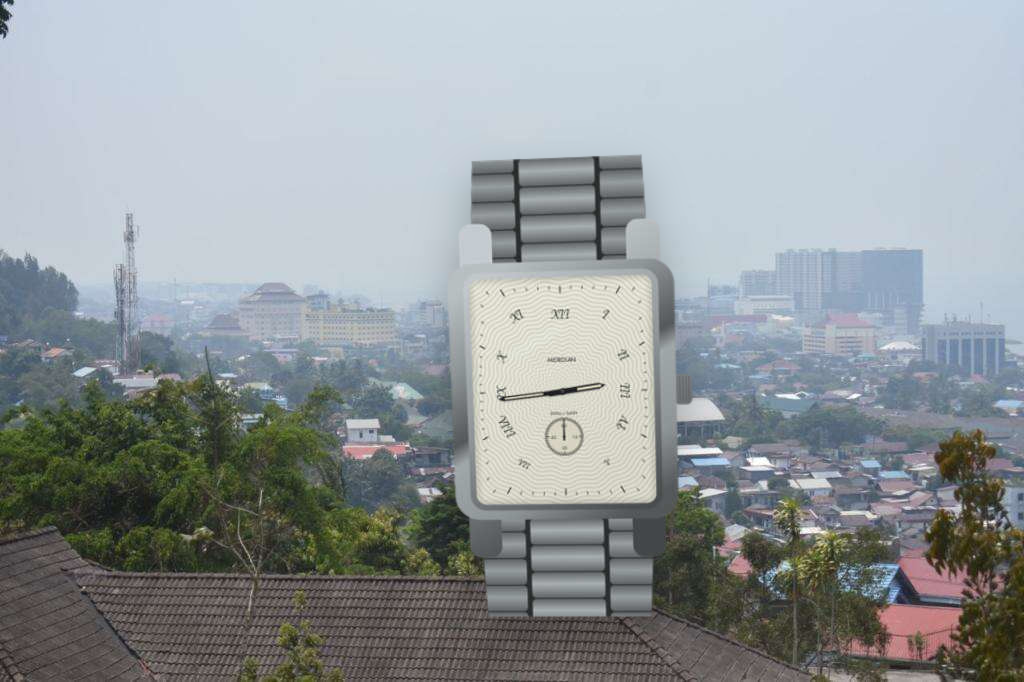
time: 2:44
